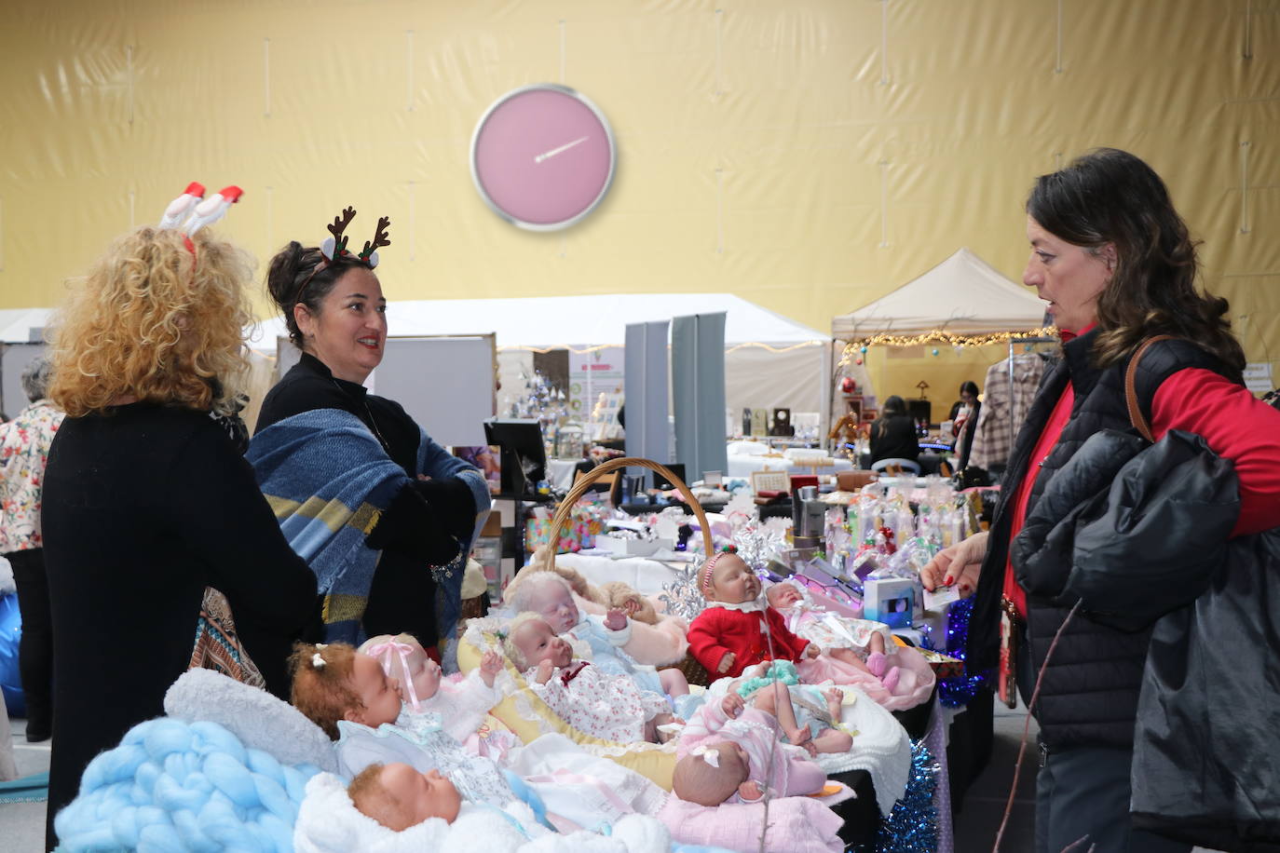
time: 2:11
